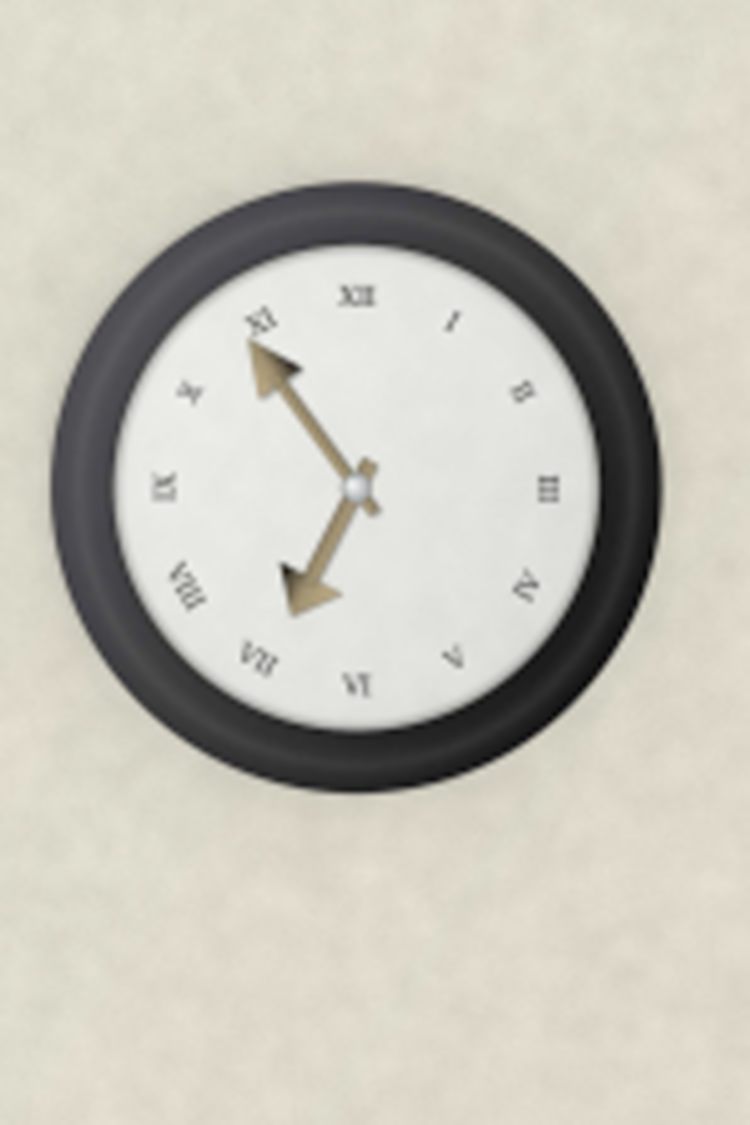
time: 6:54
